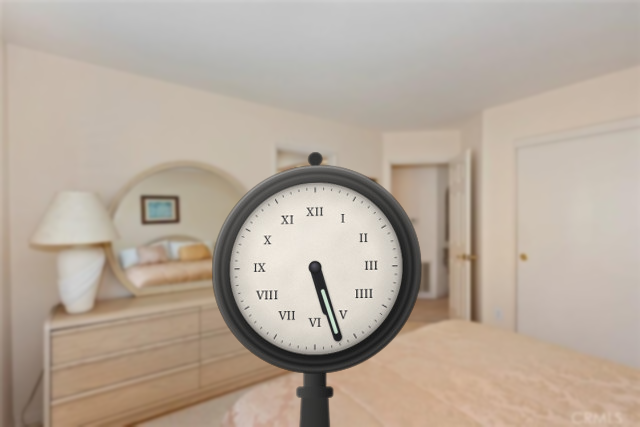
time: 5:27
